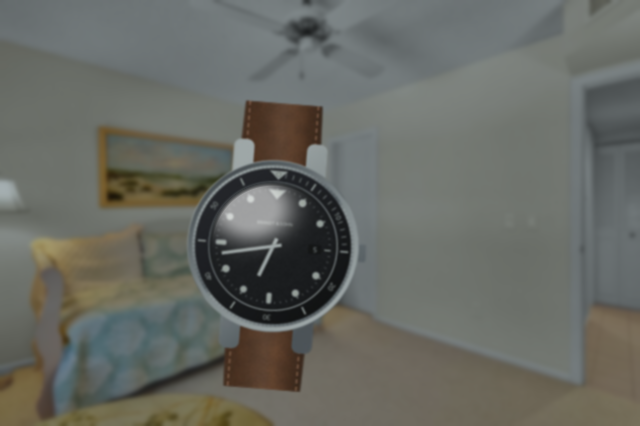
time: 6:43
